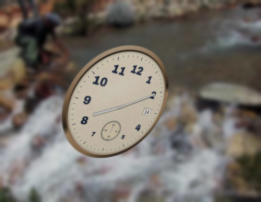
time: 8:10
